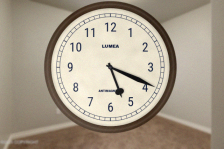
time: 5:19
